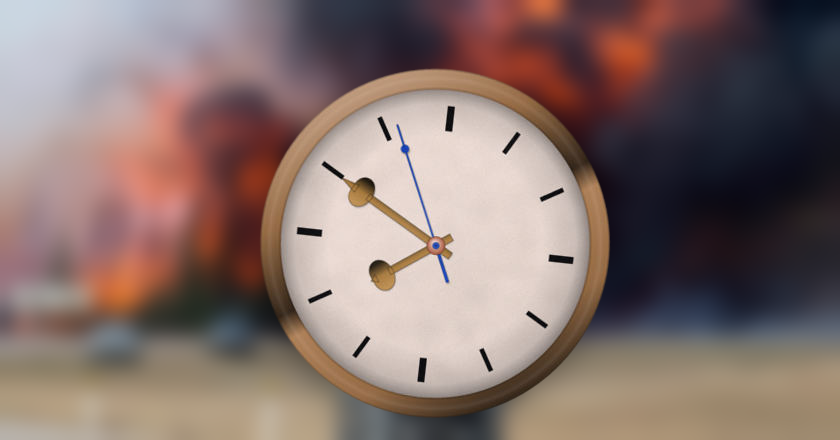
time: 7:49:56
